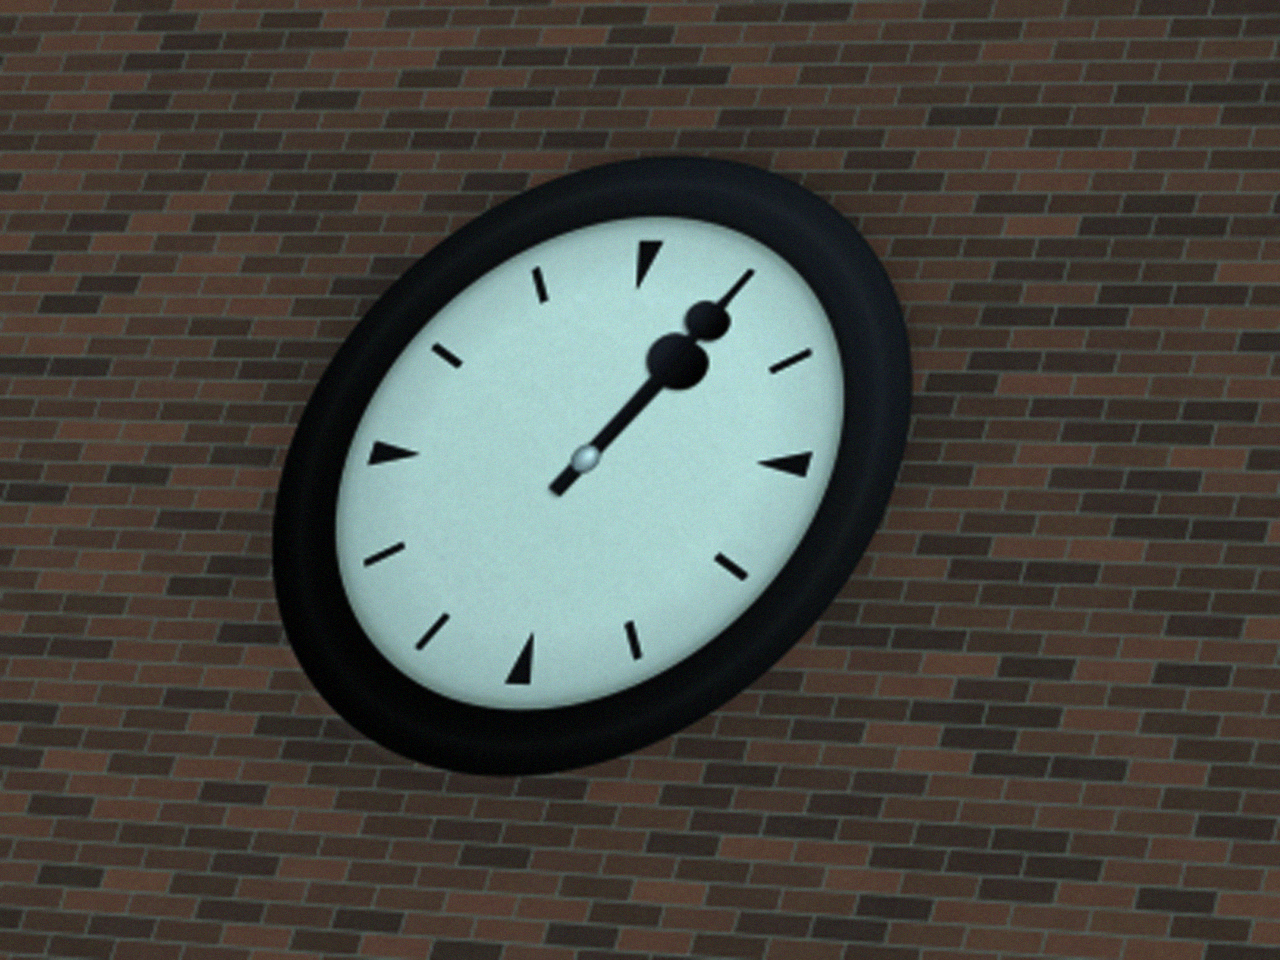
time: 1:05
